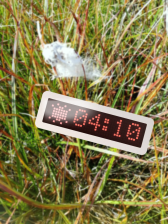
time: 4:10
